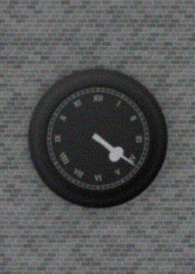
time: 4:21
